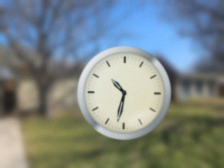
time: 10:32
